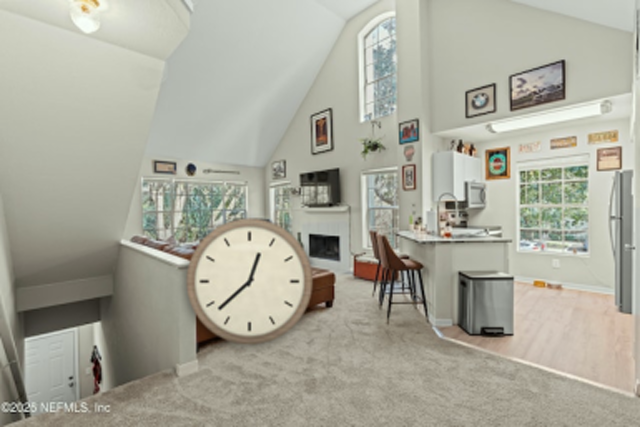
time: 12:38
